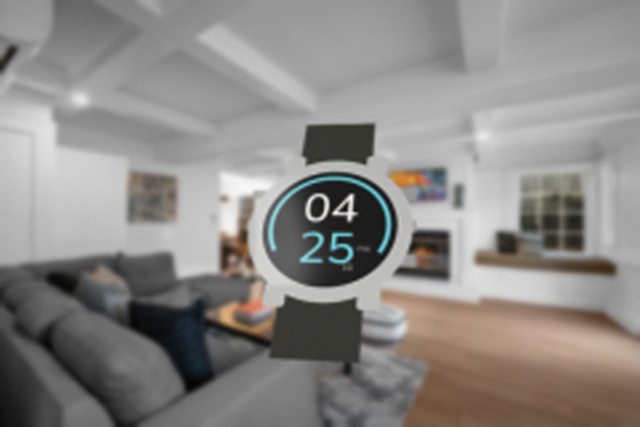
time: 4:25
